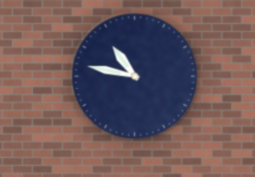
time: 10:47
